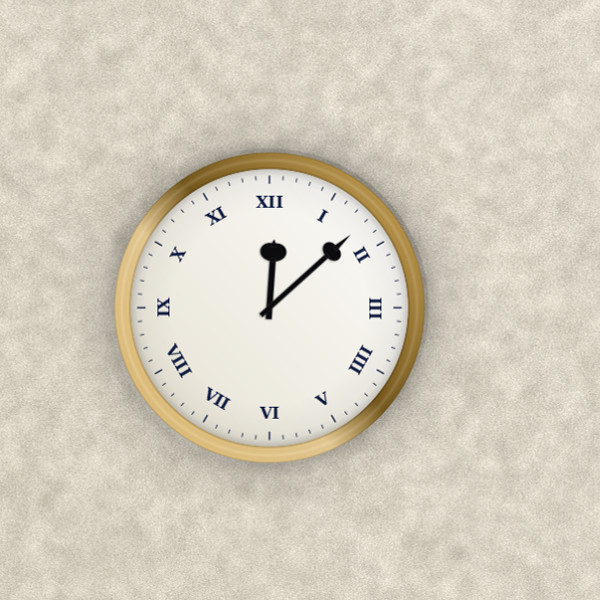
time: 12:08
